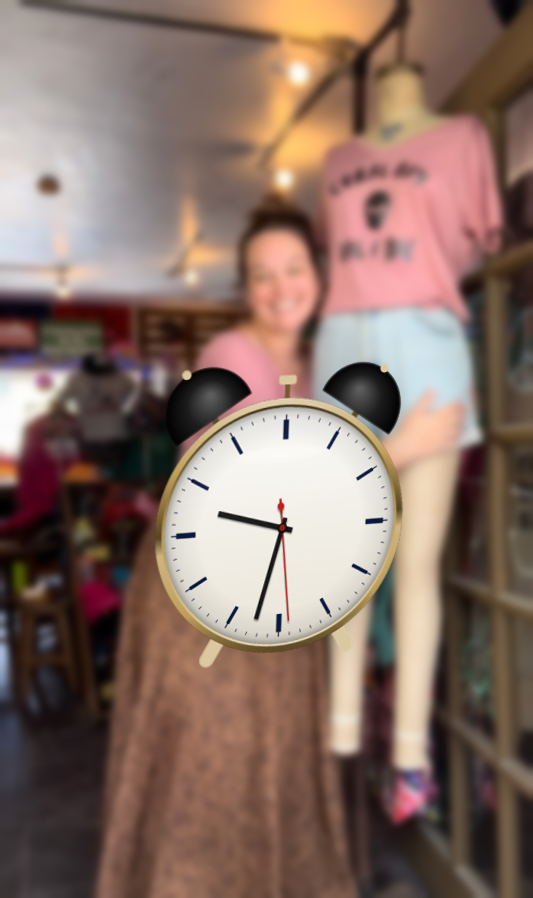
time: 9:32:29
